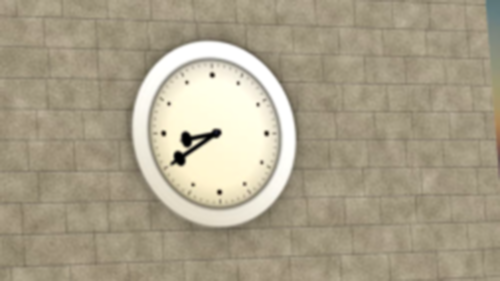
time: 8:40
